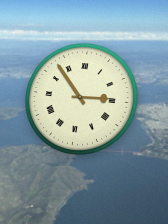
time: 2:53
